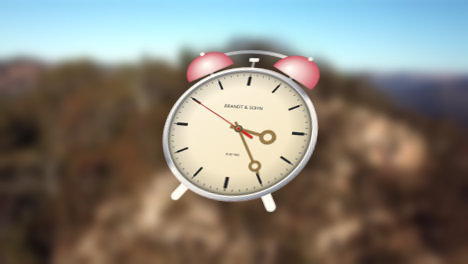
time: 3:24:50
